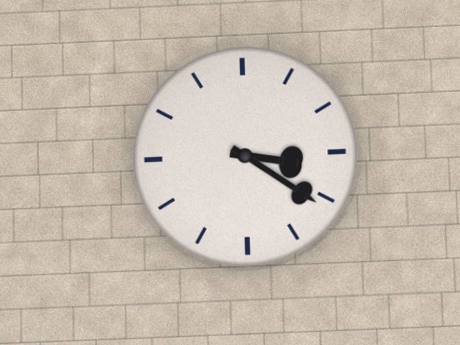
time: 3:21
